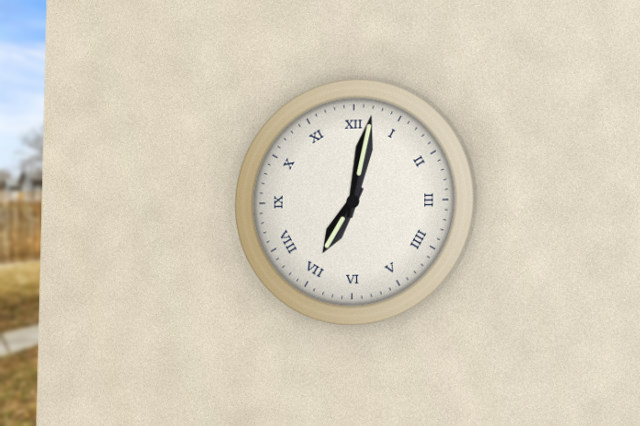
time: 7:02
